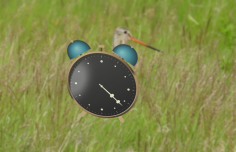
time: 4:22
